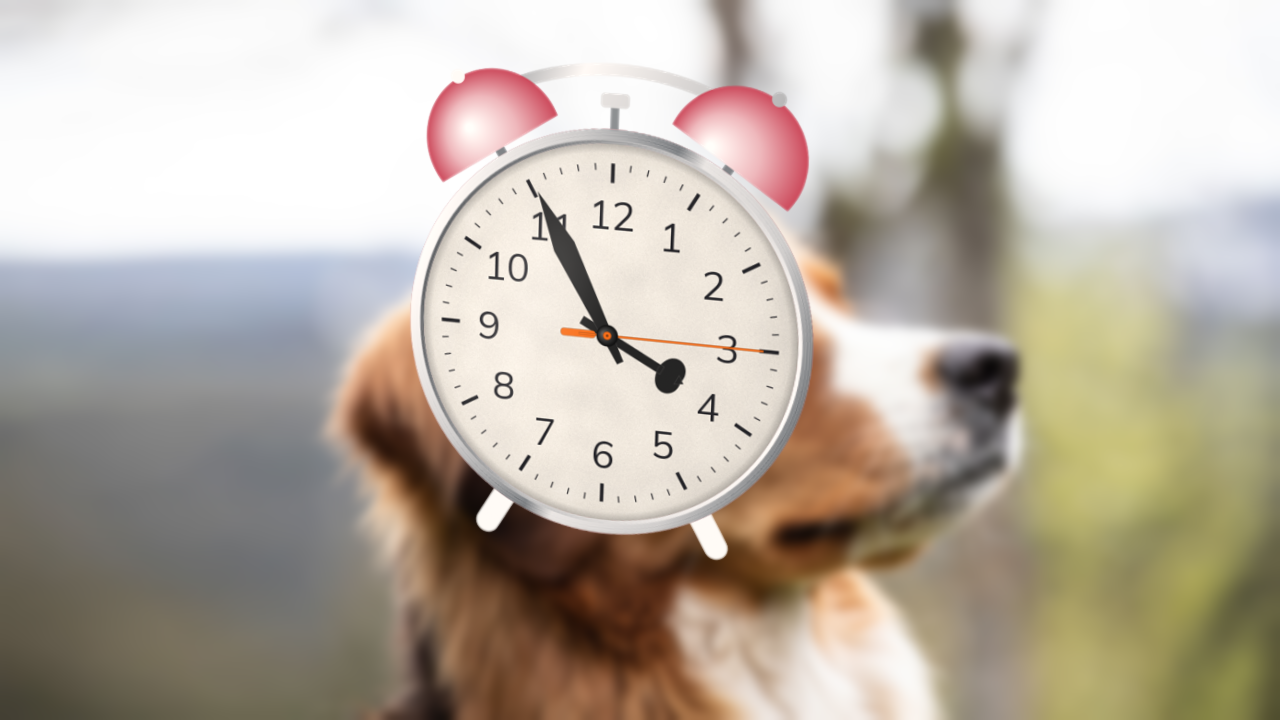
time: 3:55:15
